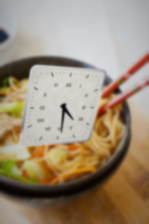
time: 4:29
